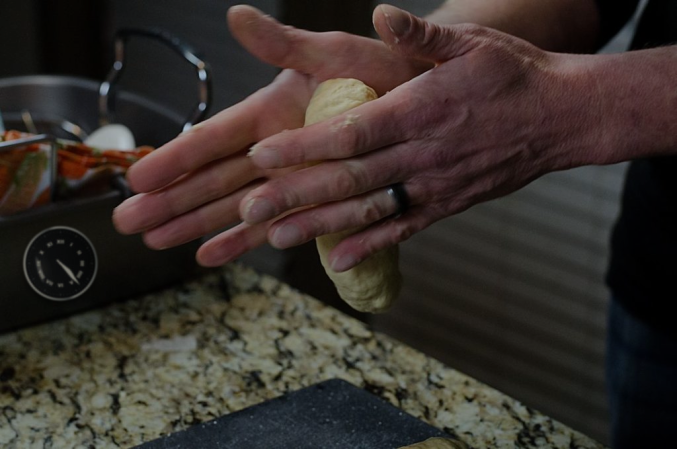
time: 4:23
